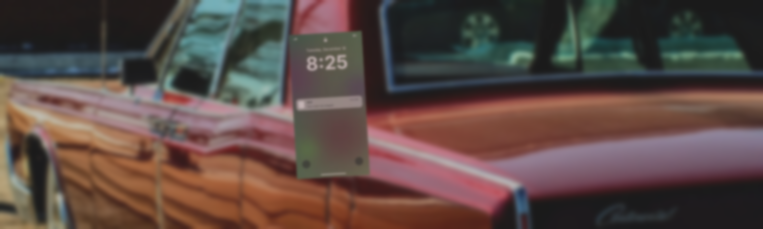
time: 8:25
